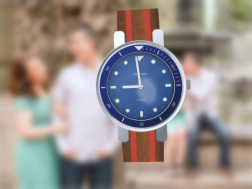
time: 8:59
